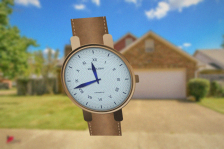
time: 11:42
